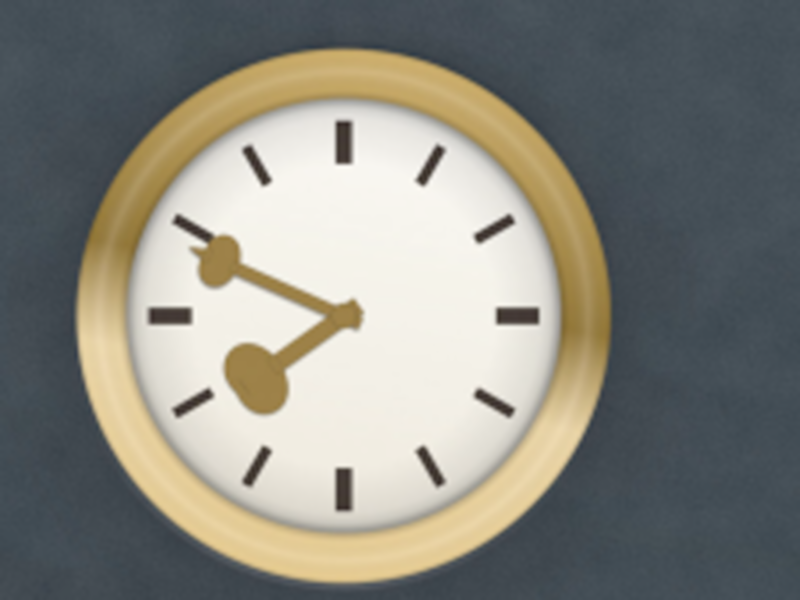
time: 7:49
